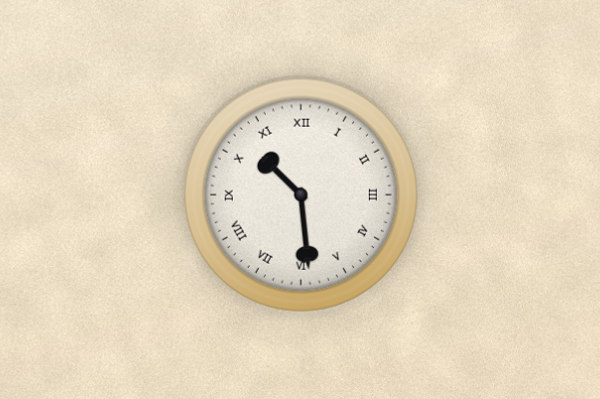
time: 10:29
